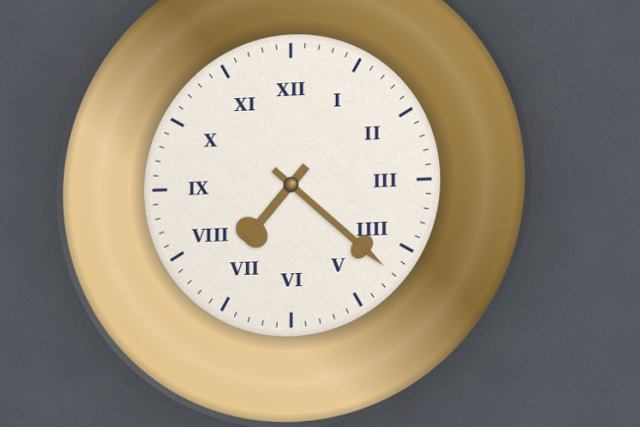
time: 7:22
